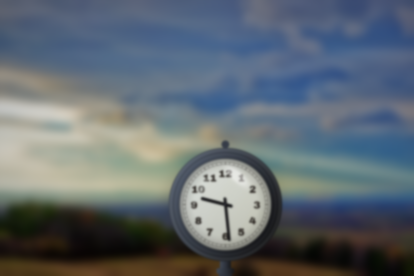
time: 9:29
